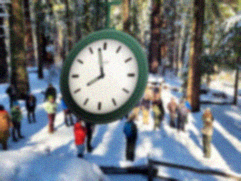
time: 7:58
